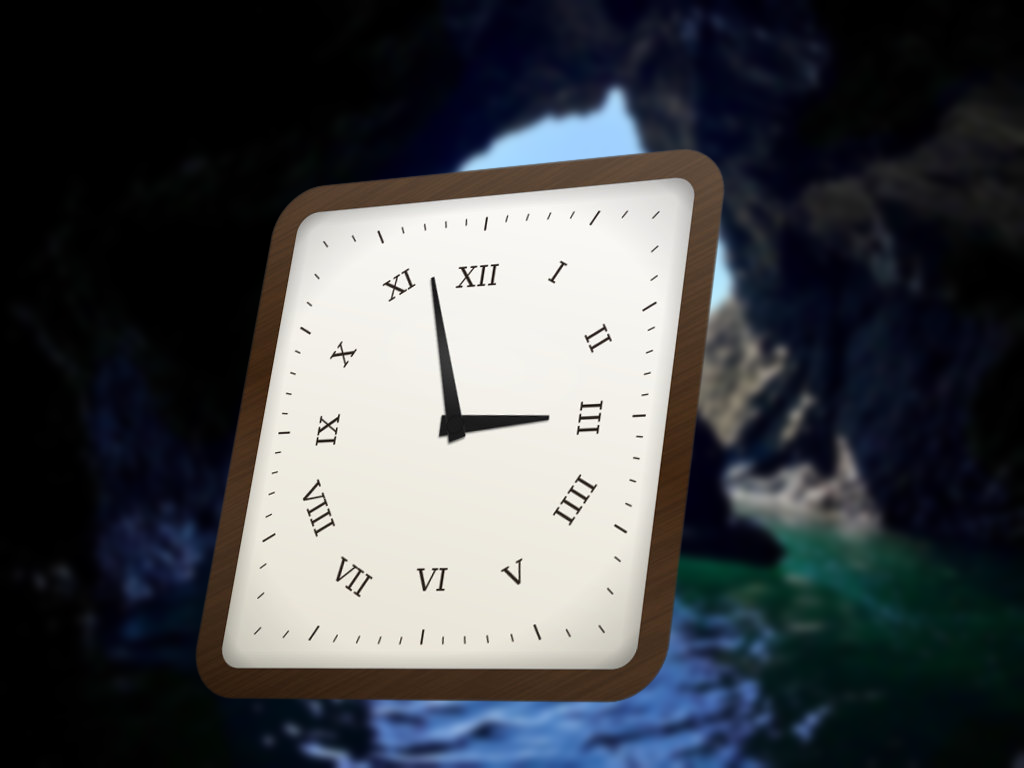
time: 2:57
